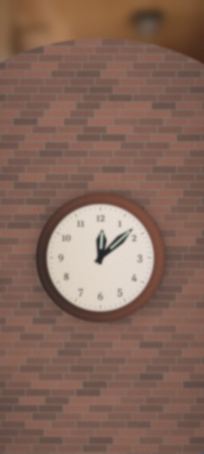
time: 12:08
